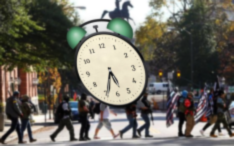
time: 5:34
